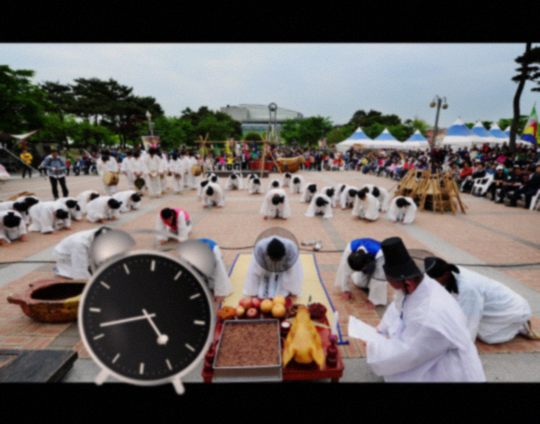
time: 4:42
